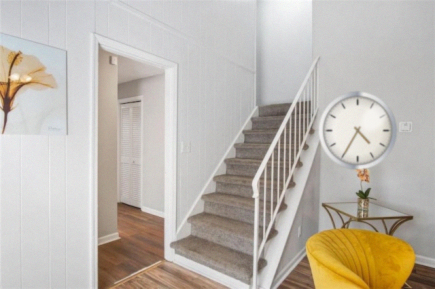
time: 4:35
